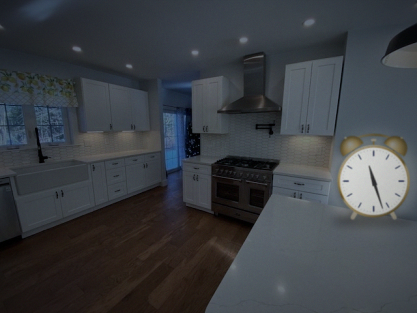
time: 11:27
